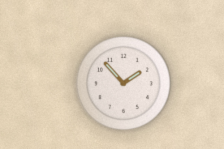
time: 1:53
